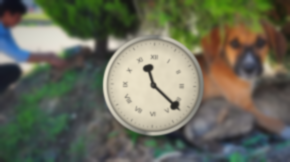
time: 11:22
